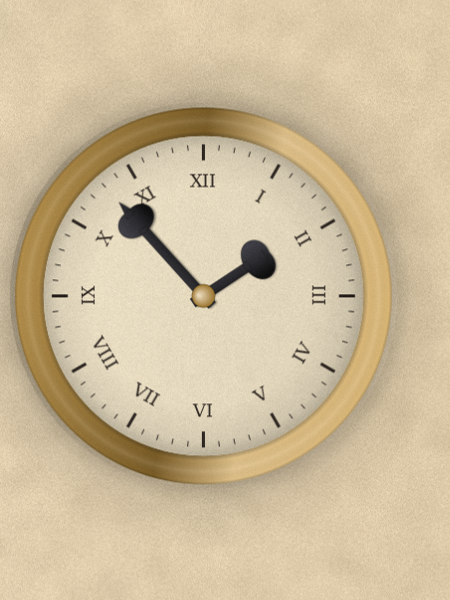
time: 1:53
